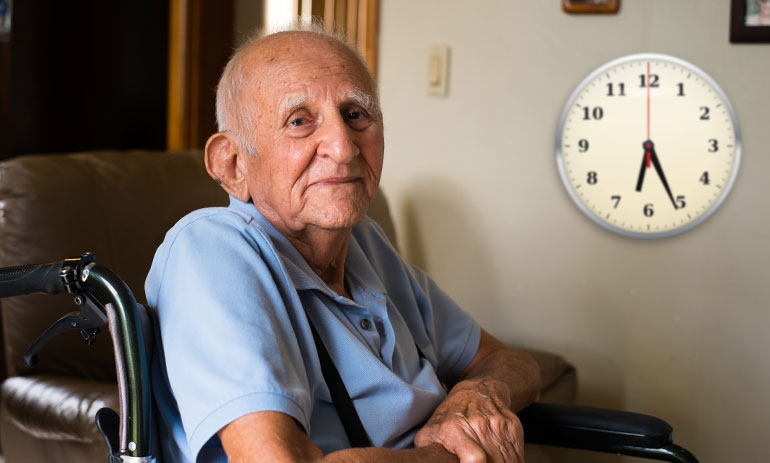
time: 6:26:00
